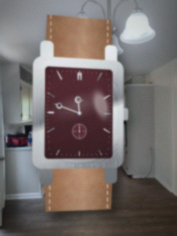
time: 11:48
